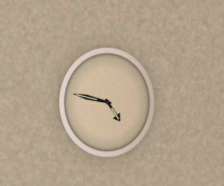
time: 4:47
